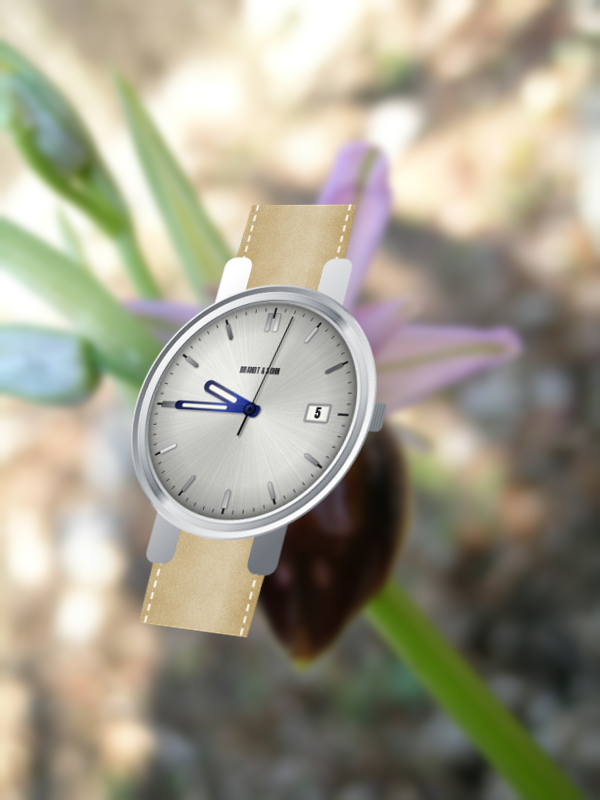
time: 9:45:02
